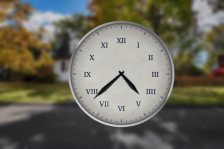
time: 4:38
